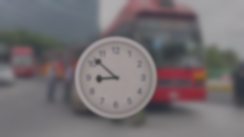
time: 8:52
